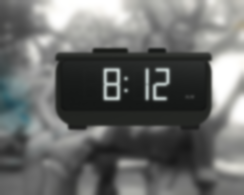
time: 8:12
